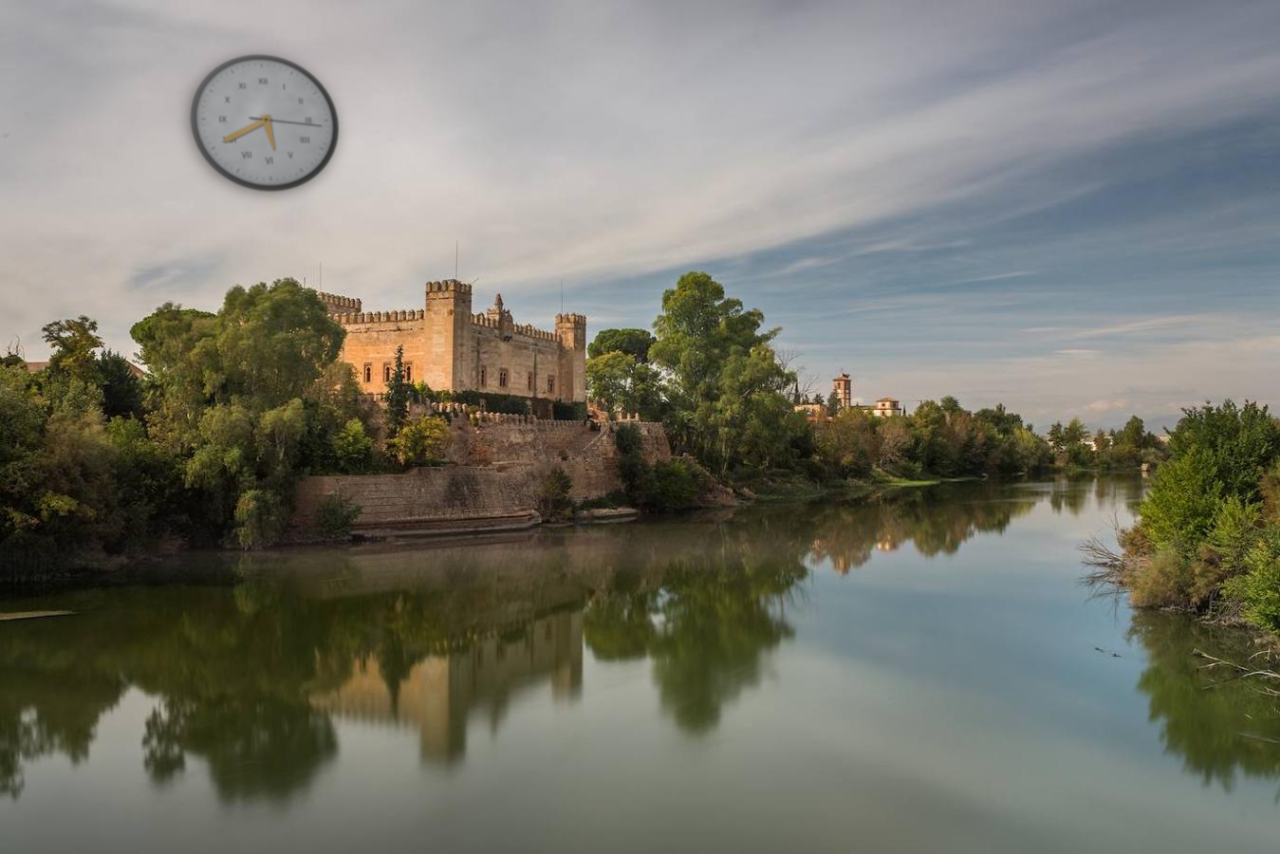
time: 5:40:16
